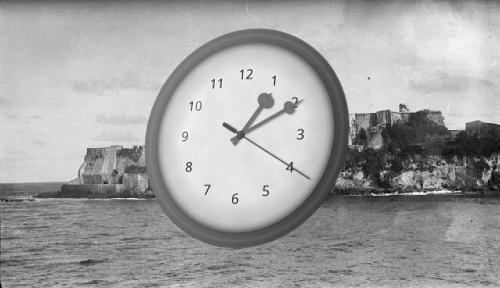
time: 1:10:20
